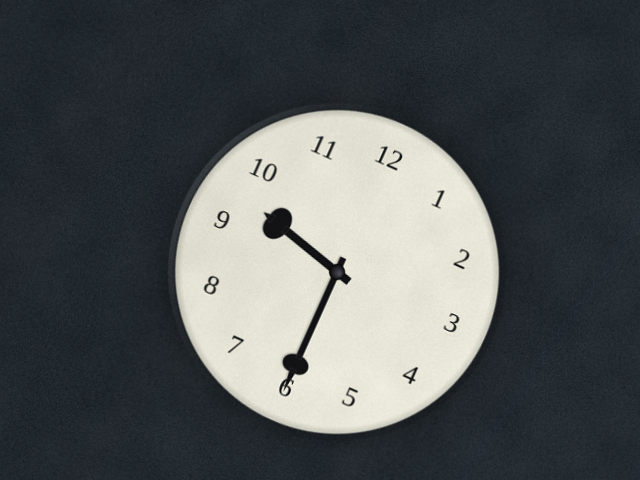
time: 9:30
